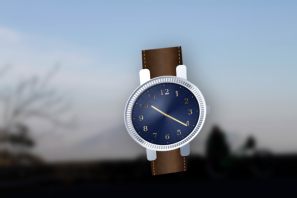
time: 10:21
